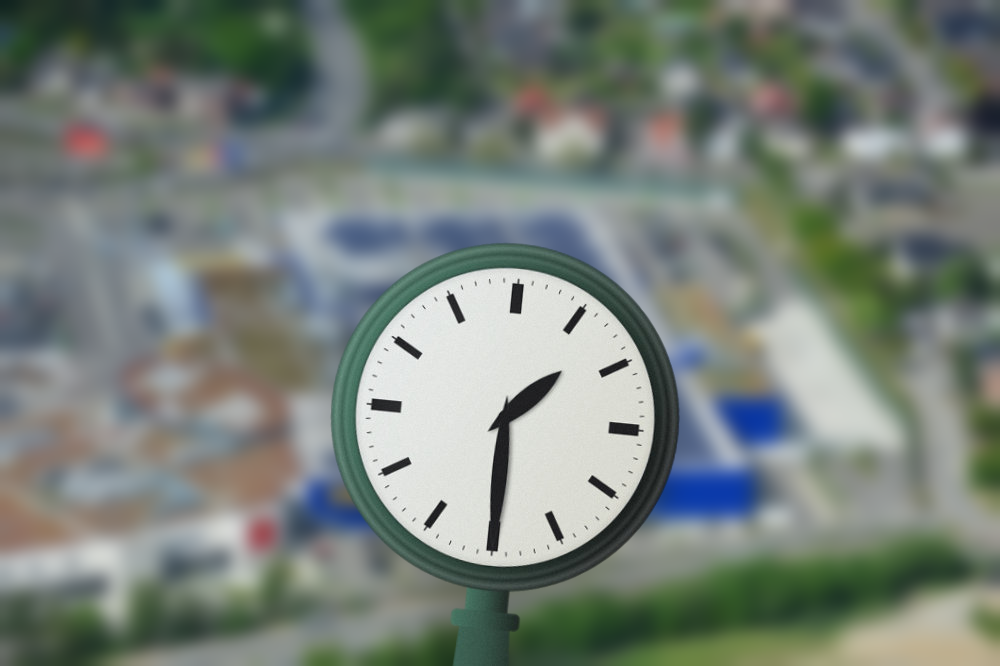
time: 1:30
